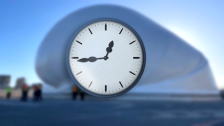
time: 12:44
